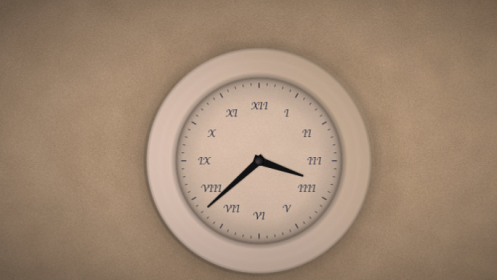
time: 3:38
